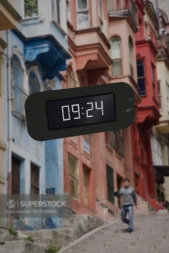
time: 9:24
